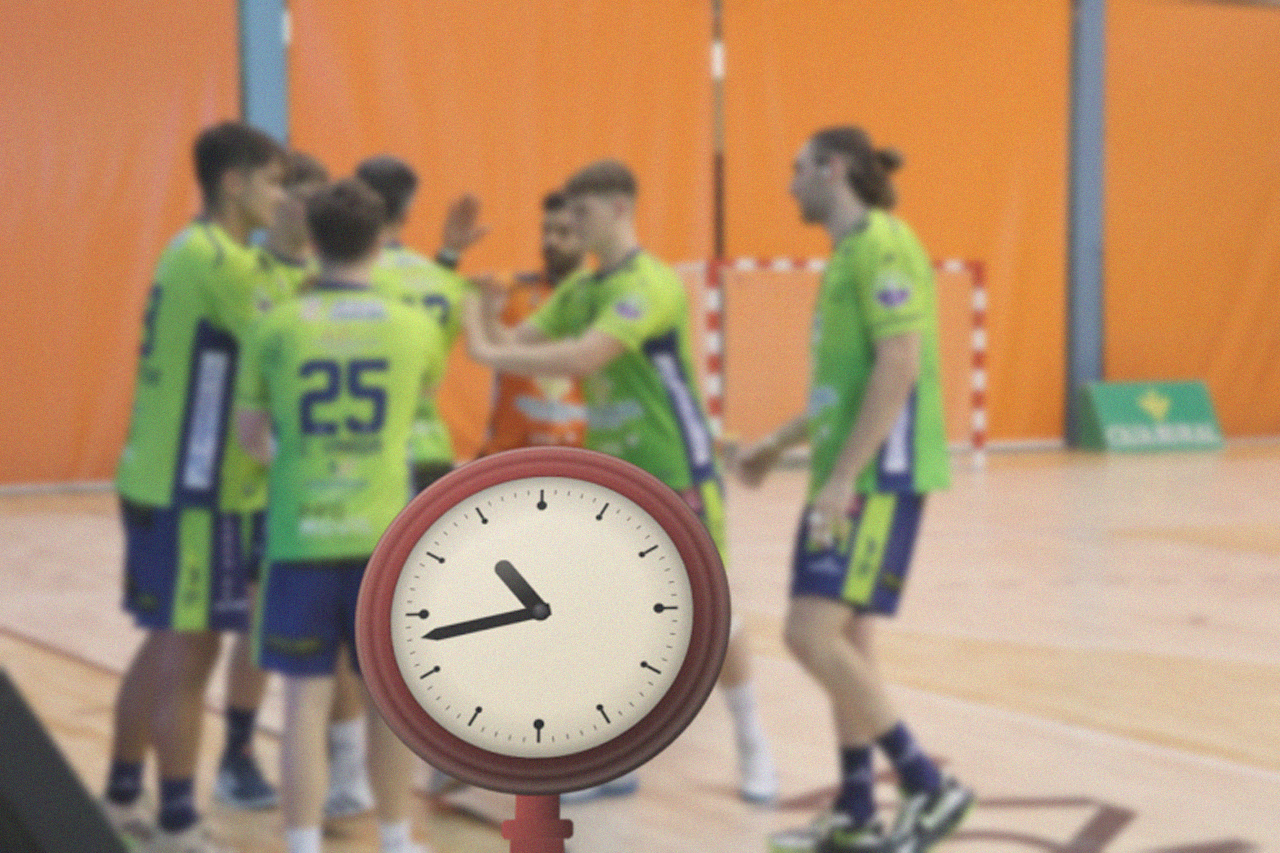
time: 10:43
